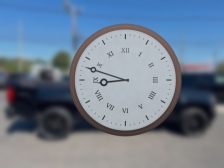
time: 8:48
